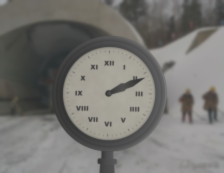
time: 2:11
